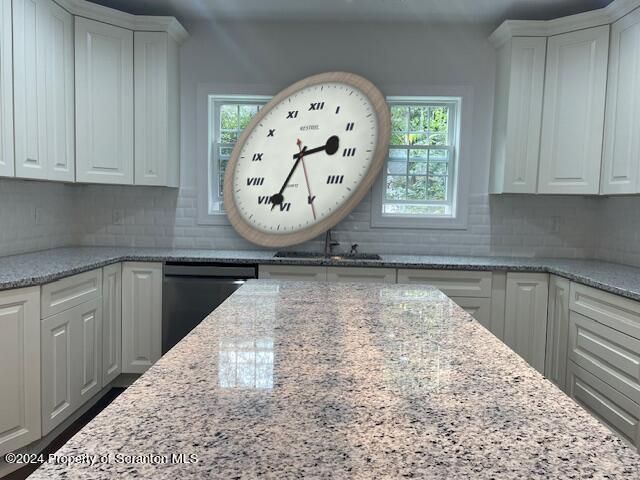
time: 2:32:25
